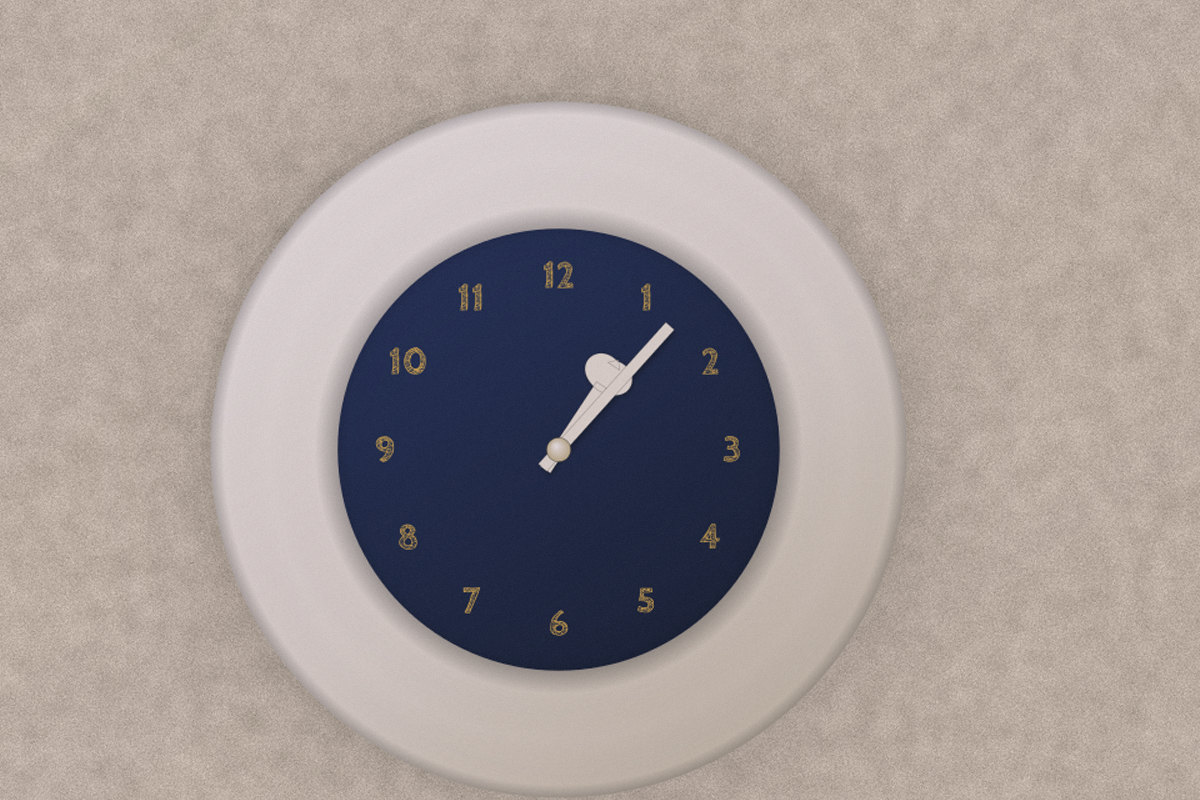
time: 1:07
